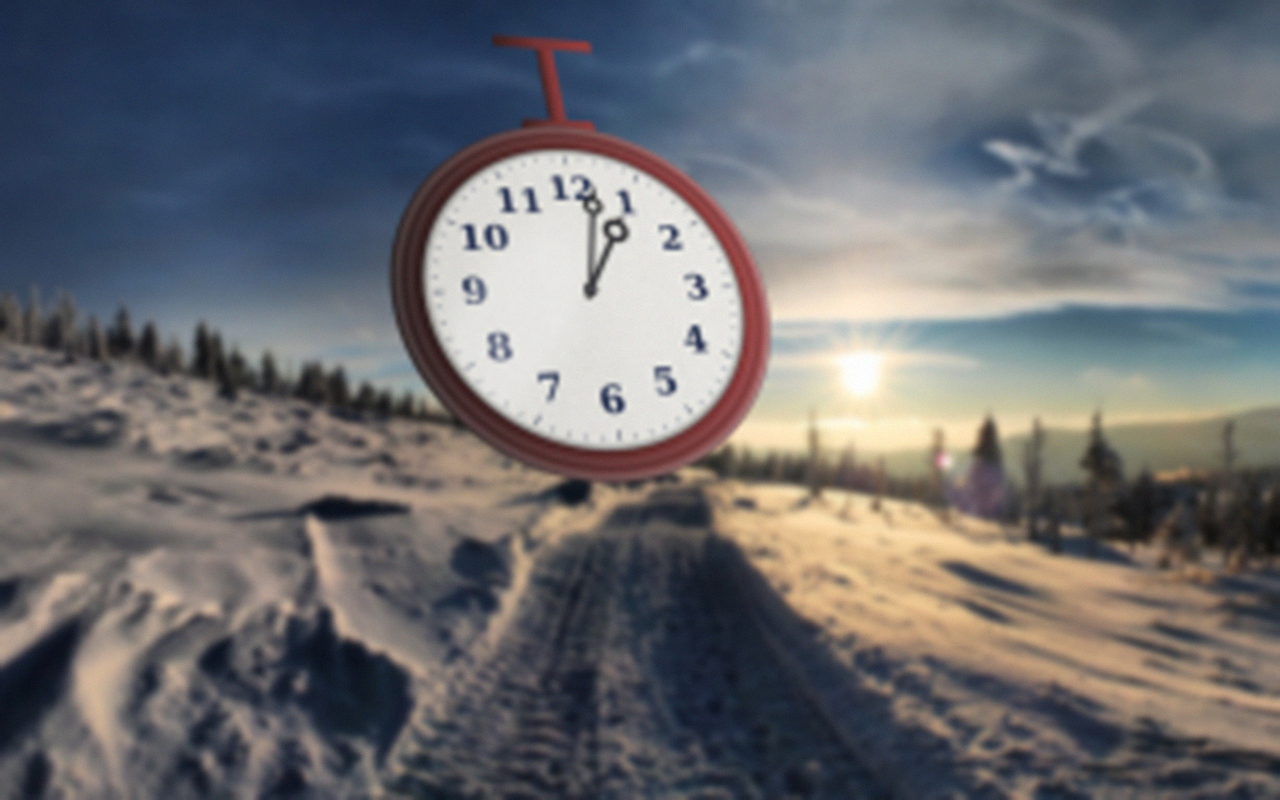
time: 1:02
